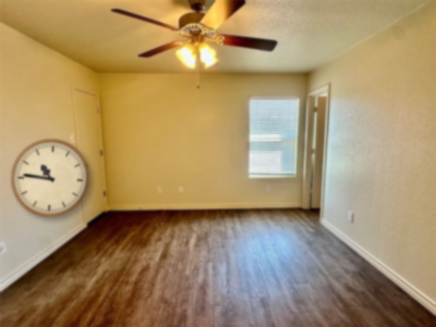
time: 10:46
